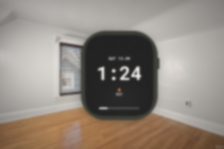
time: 1:24
